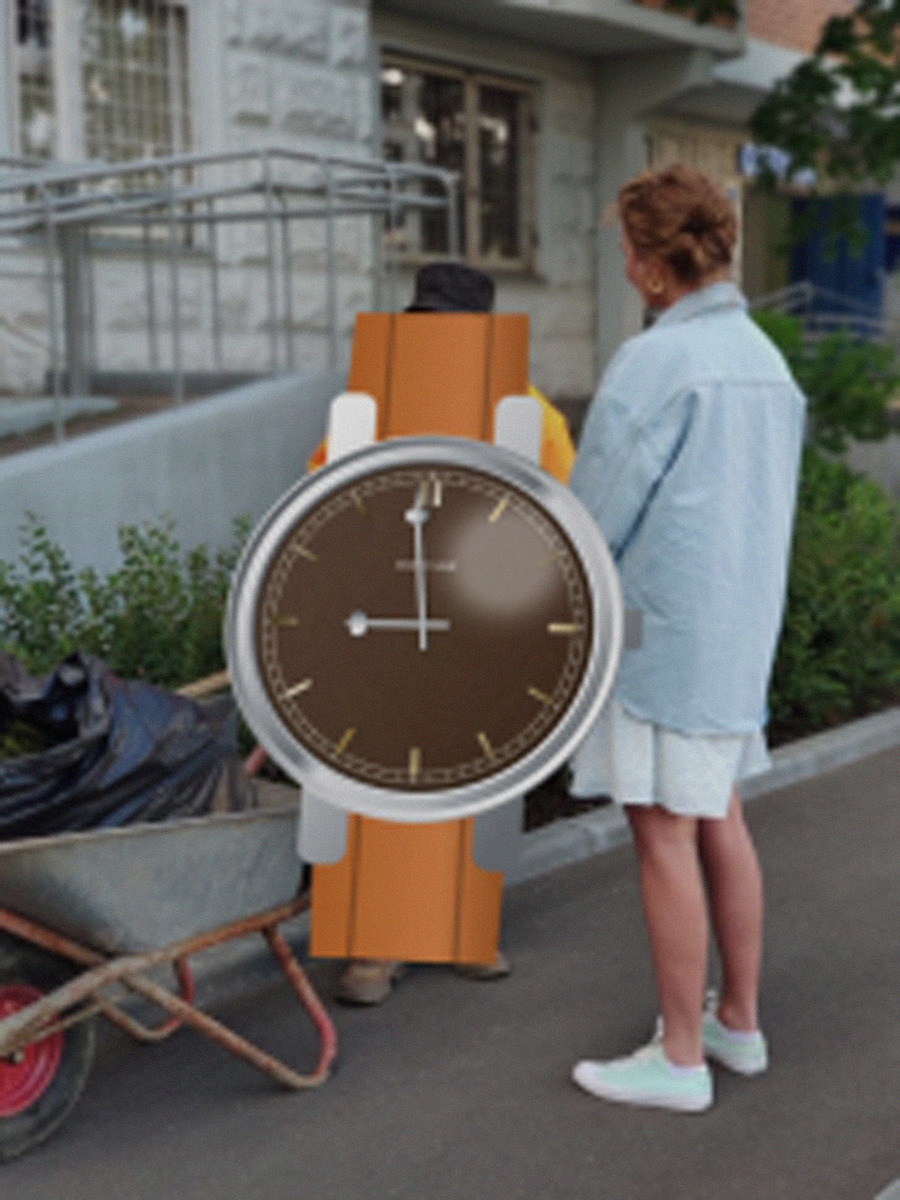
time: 8:59
